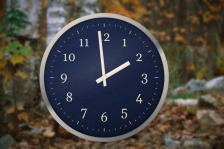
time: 1:59
